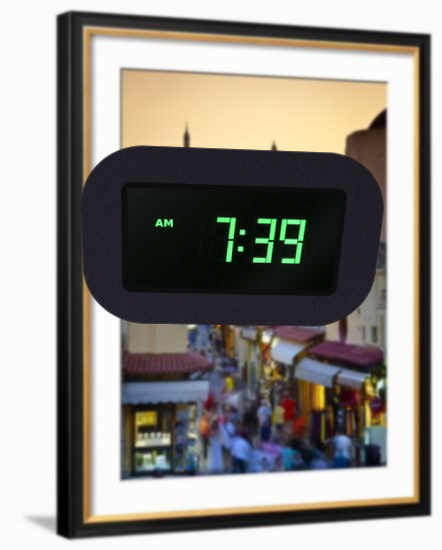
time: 7:39
